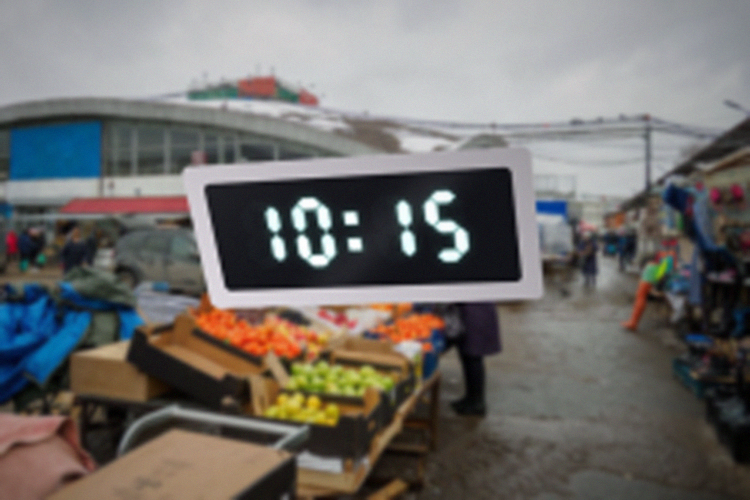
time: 10:15
